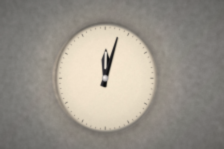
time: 12:03
